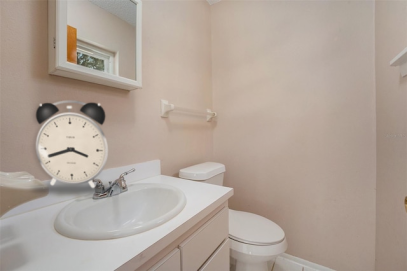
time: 3:42
